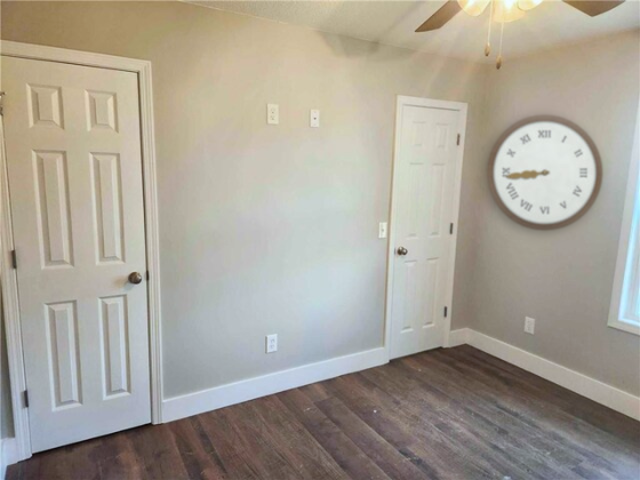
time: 8:44
